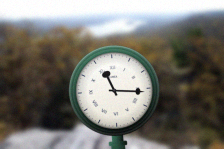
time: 11:16
